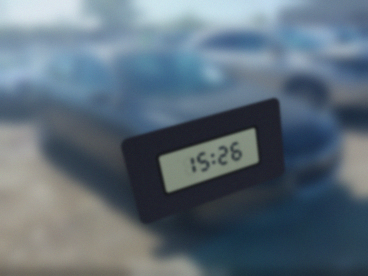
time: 15:26
